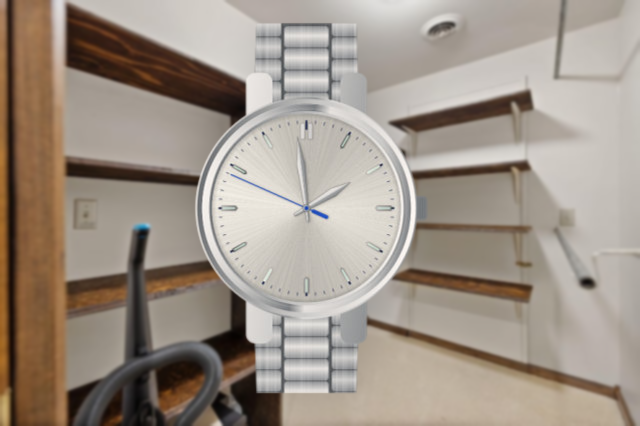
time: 1:58:49
